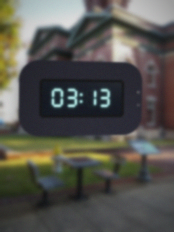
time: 3:13
